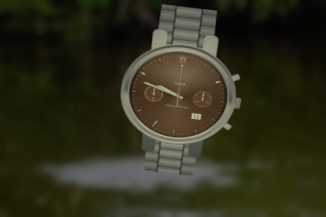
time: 9:48
